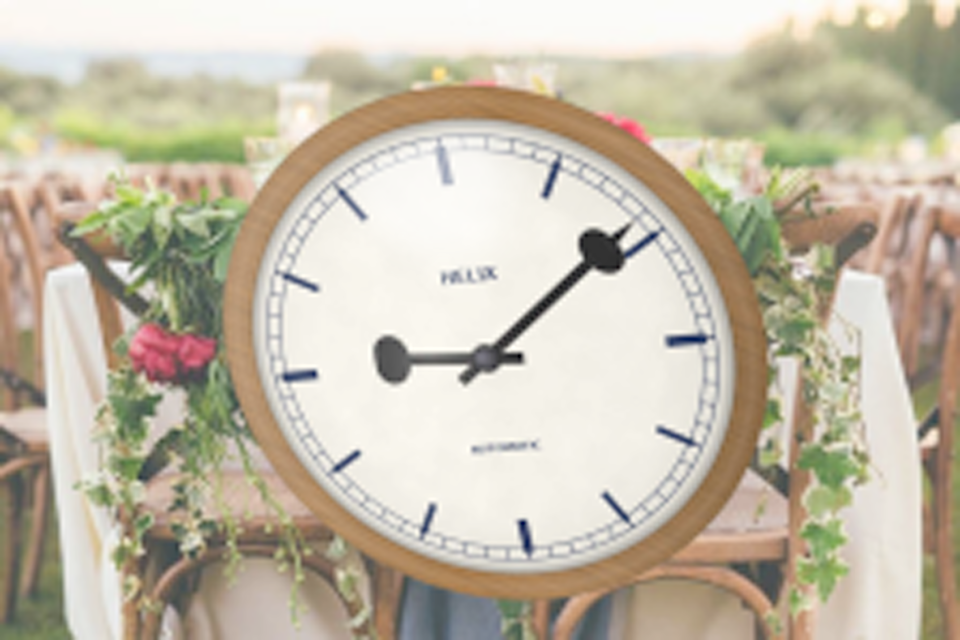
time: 9:09
